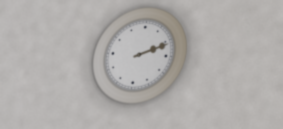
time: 2:11
